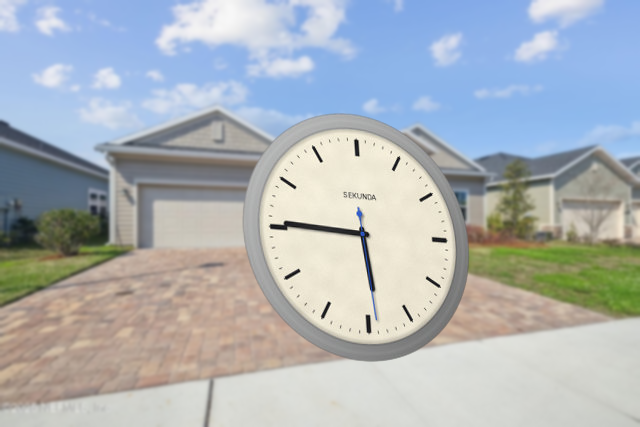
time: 5:45:29
